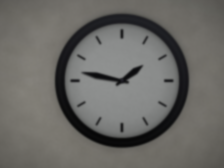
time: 1:47
